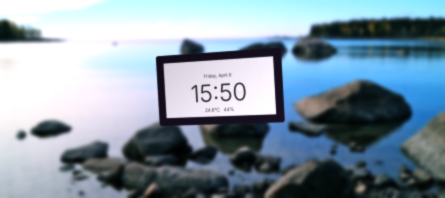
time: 15:50
